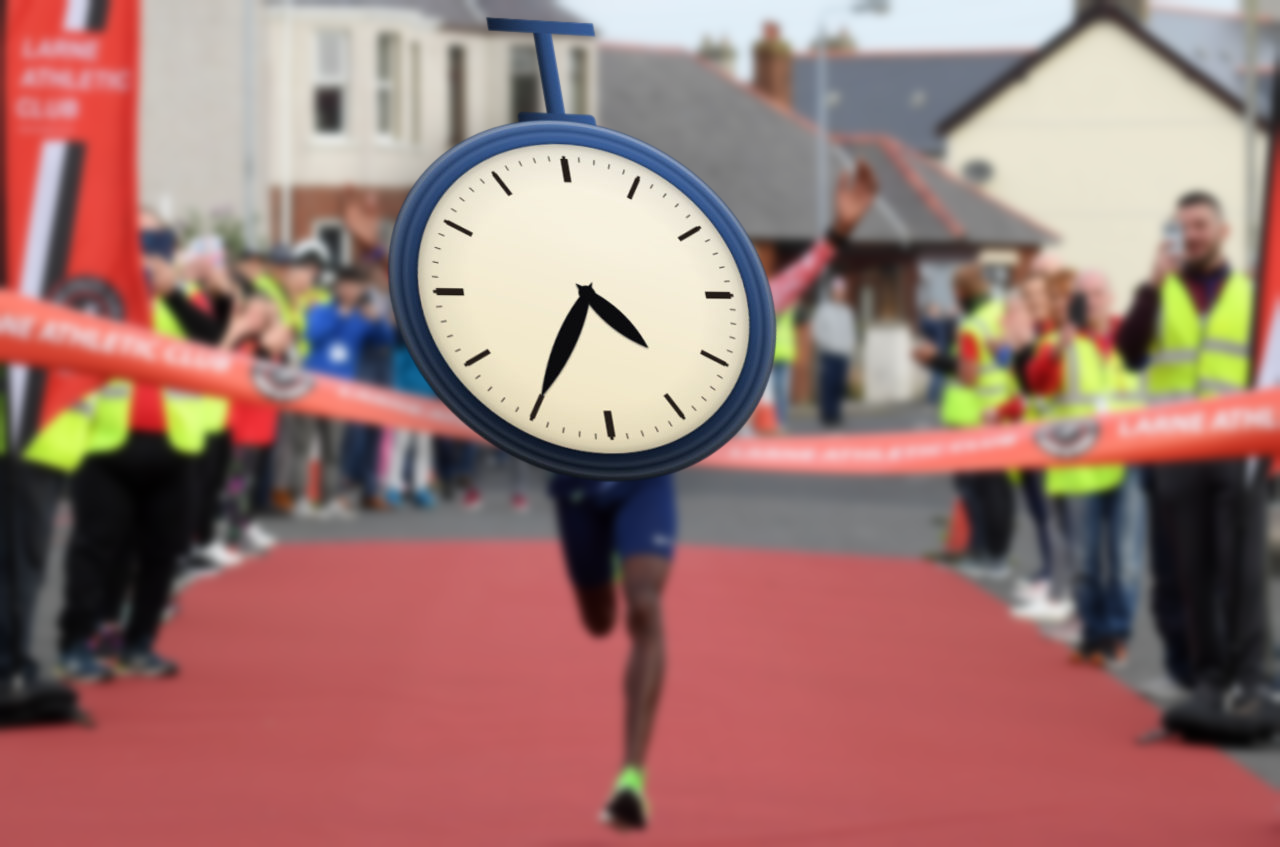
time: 4:35
